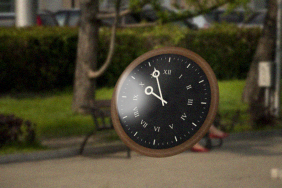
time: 9:56
